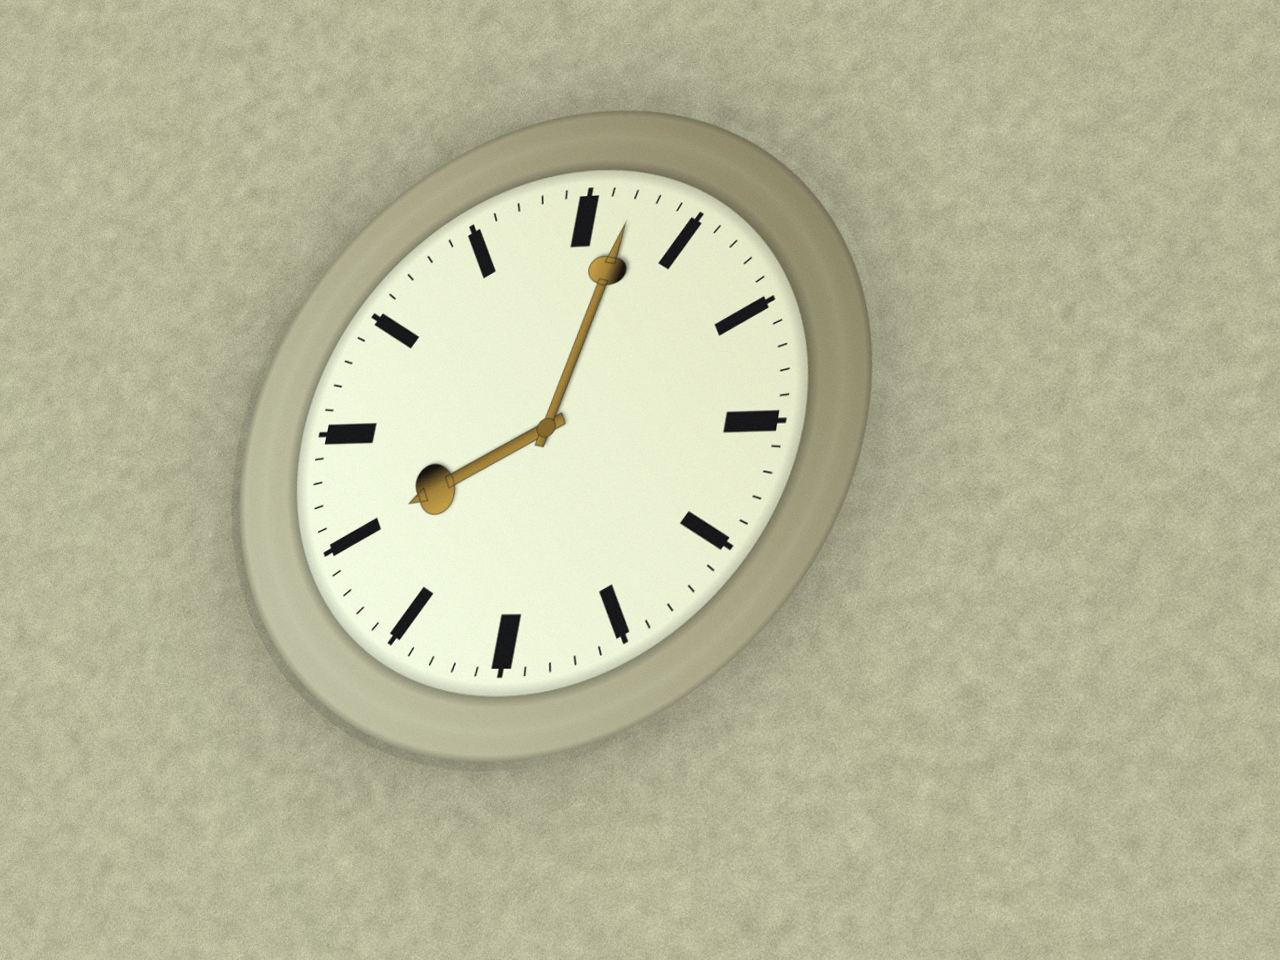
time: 8:02
